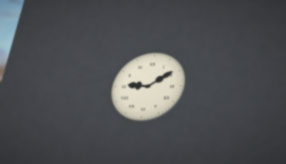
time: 9:09
